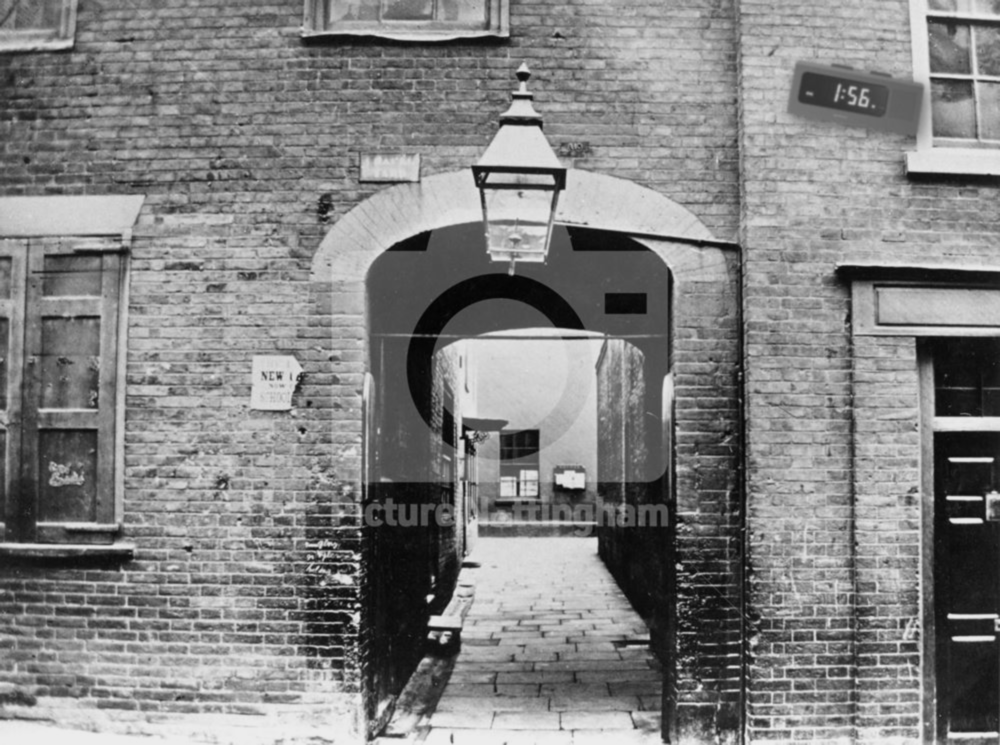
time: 1:56
